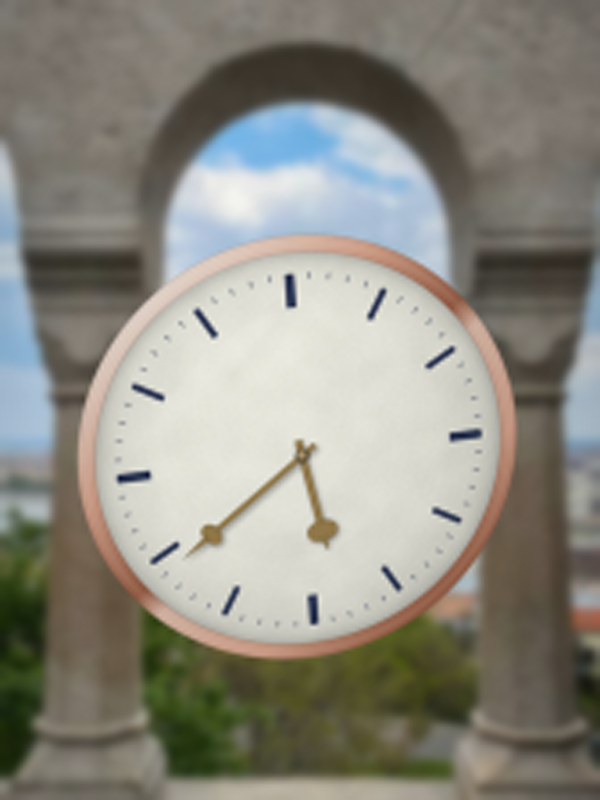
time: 5:39
